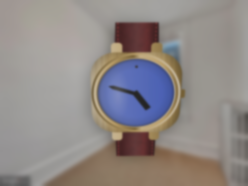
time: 4:48
